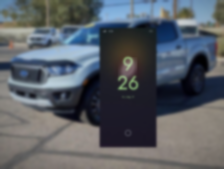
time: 9:26
